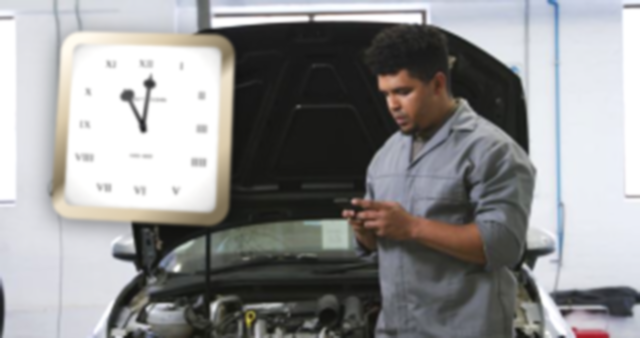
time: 11:01
